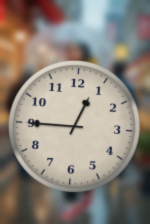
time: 12:45
